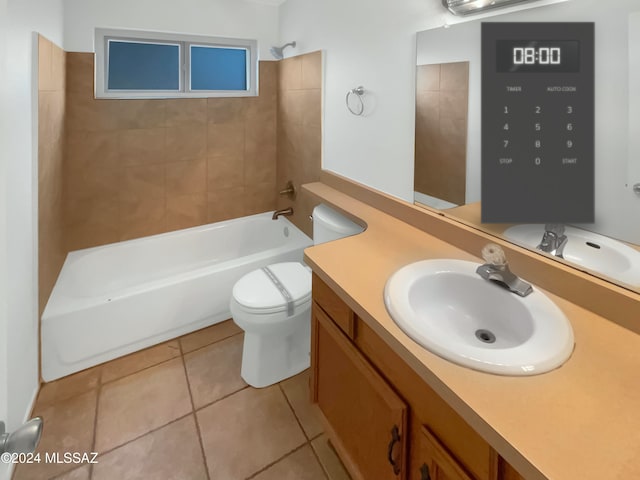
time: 8:00
